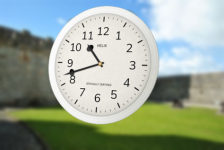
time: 10:42
